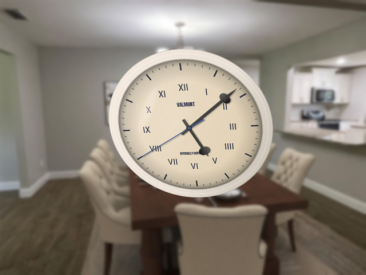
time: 5:08:40
